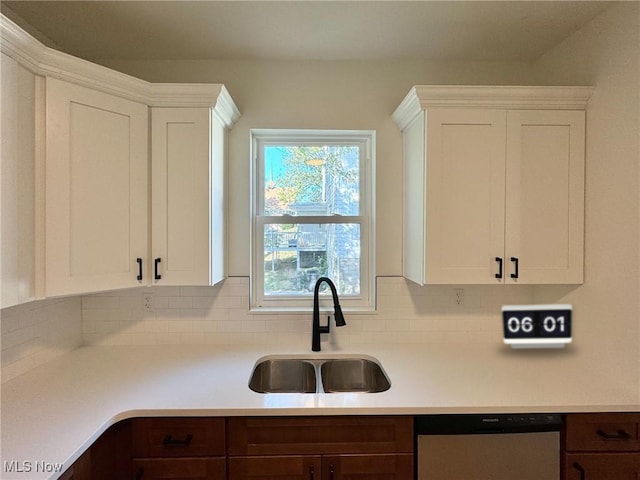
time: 6:01
